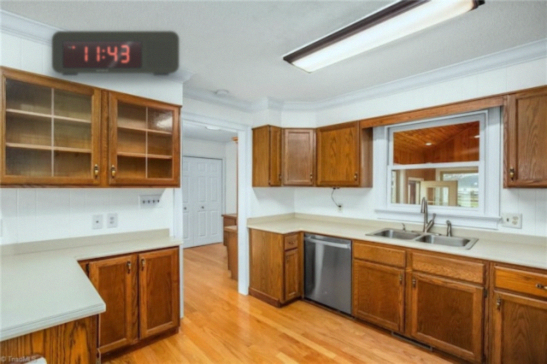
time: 11:43
